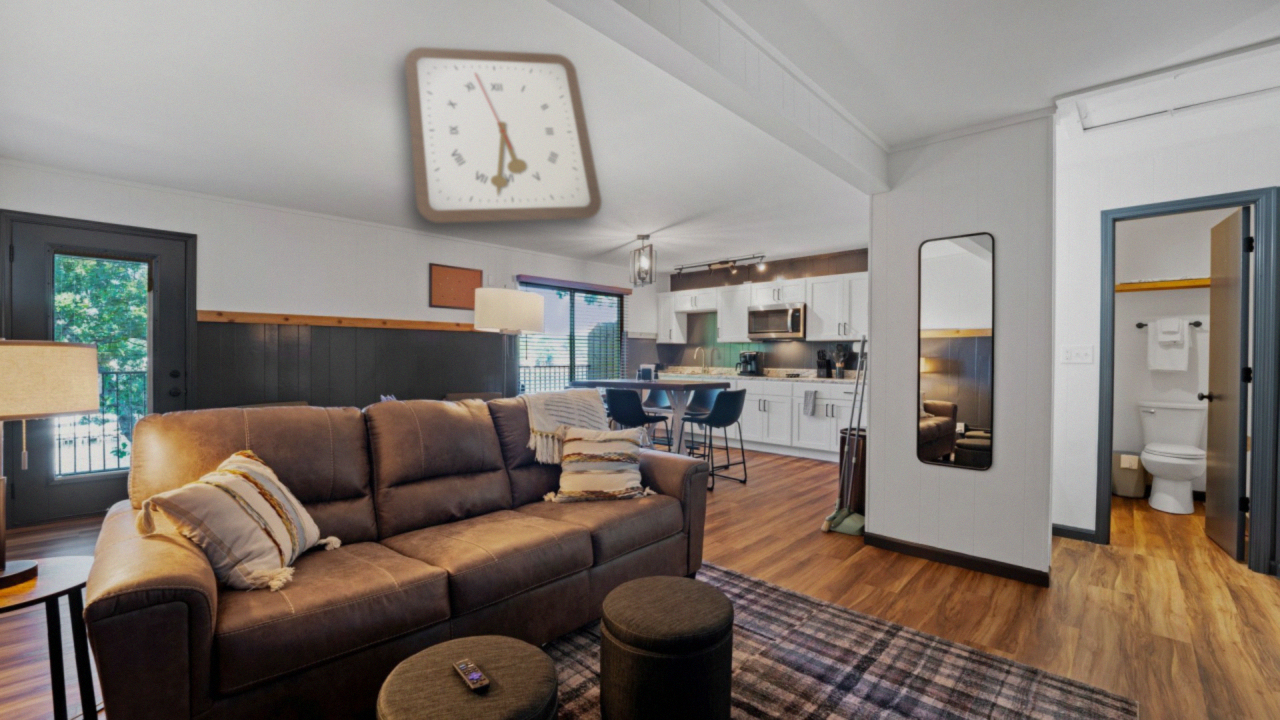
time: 5:31:57
